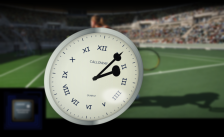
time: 2:06
